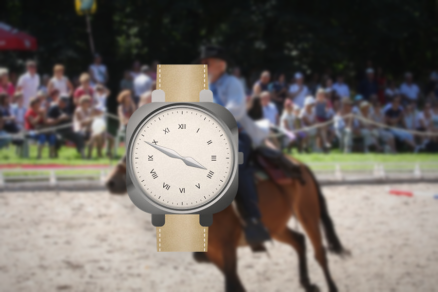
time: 3:49
